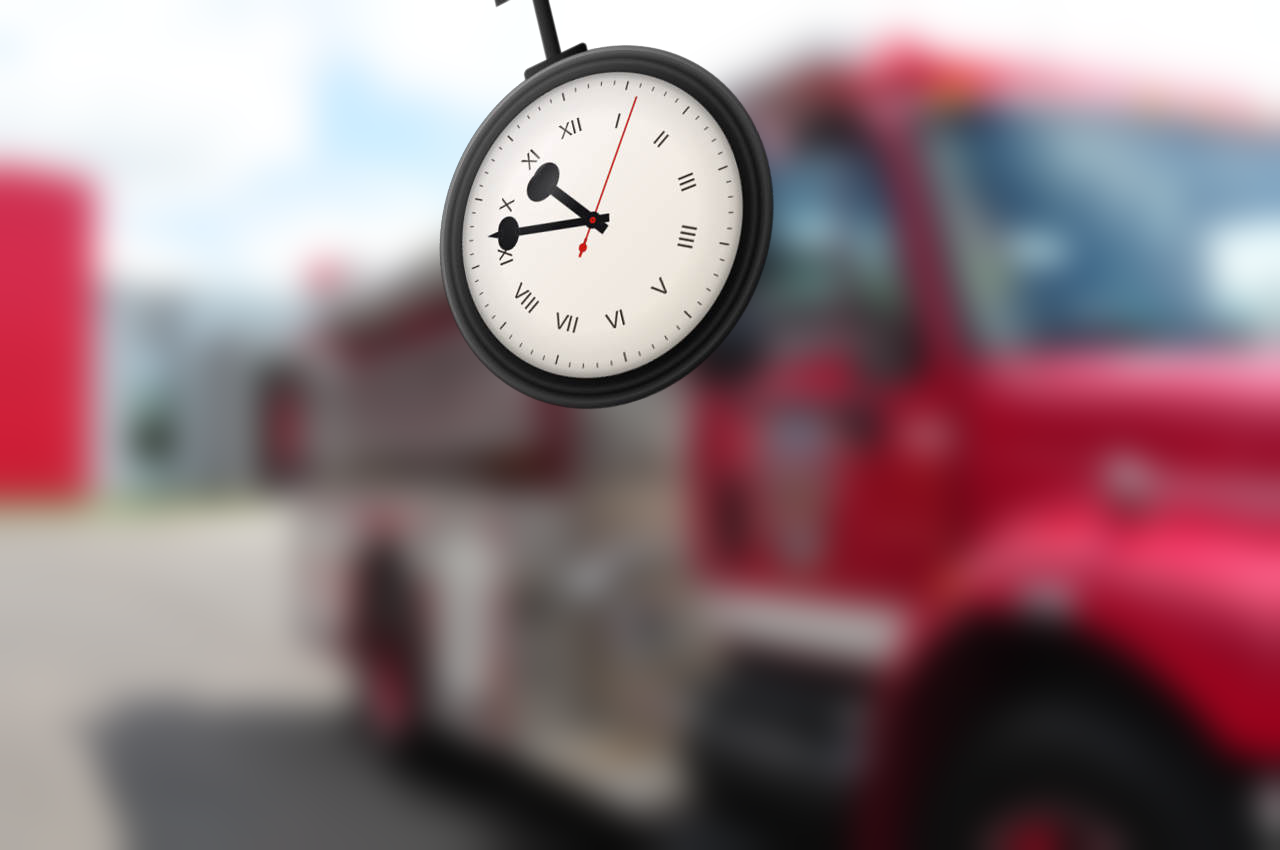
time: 10:47:06
